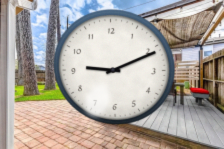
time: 9:11
